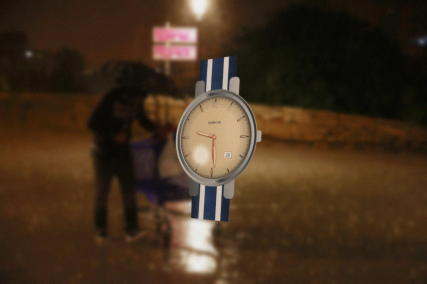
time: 9:29
